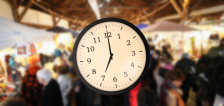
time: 7:00
